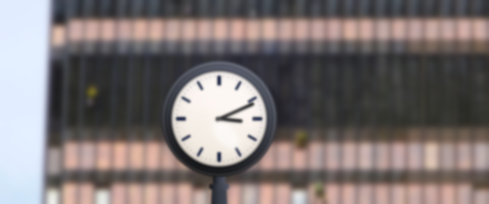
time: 3:11
